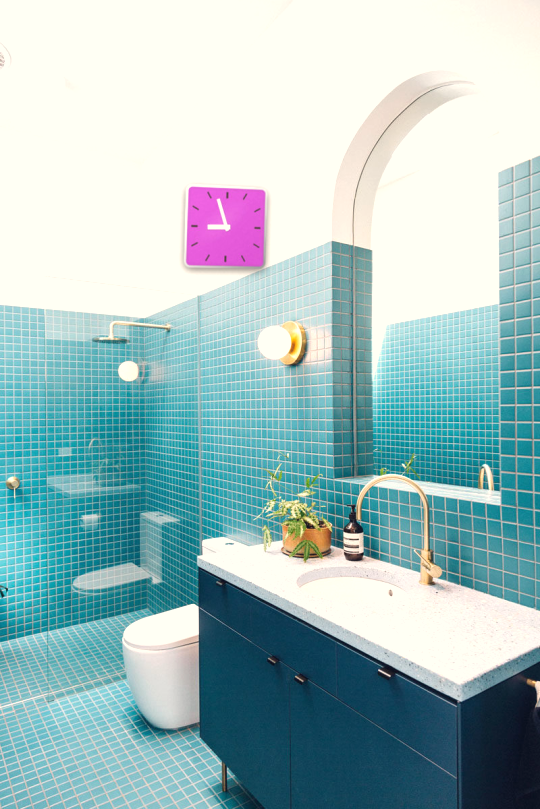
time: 8:57
